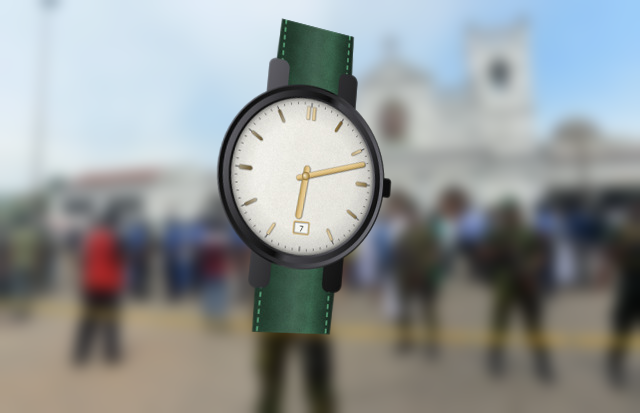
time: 6:12
